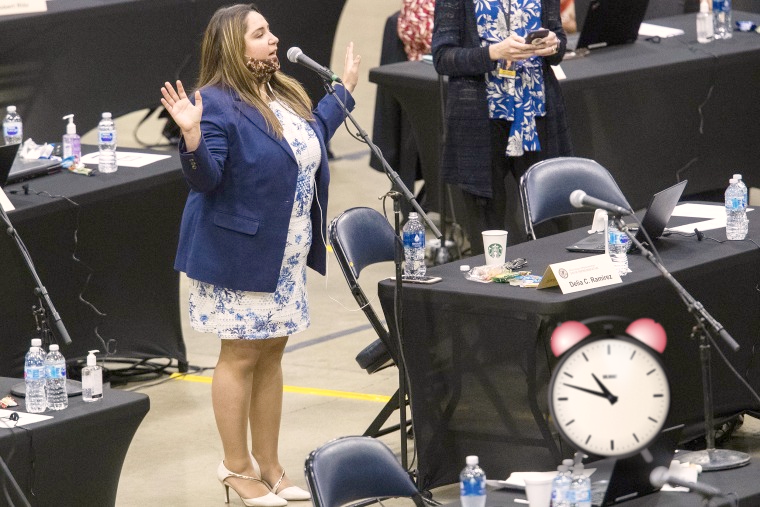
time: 10:48
